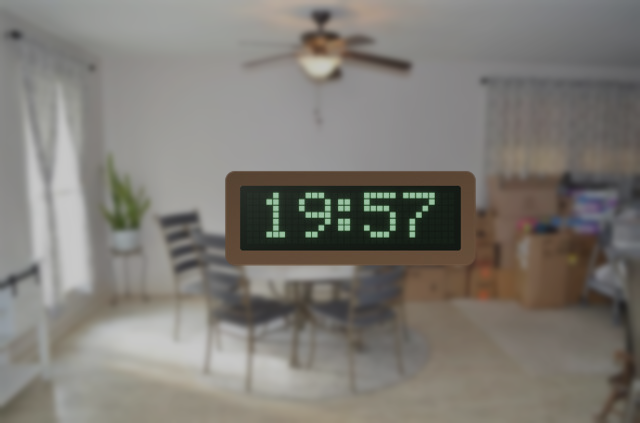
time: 19:57
